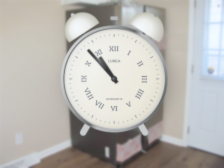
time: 10:53
